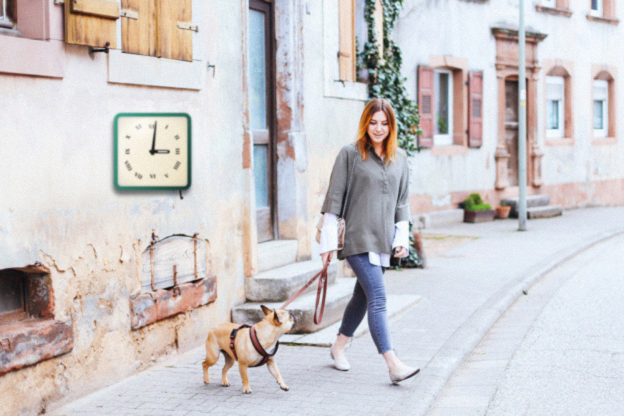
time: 3:01
